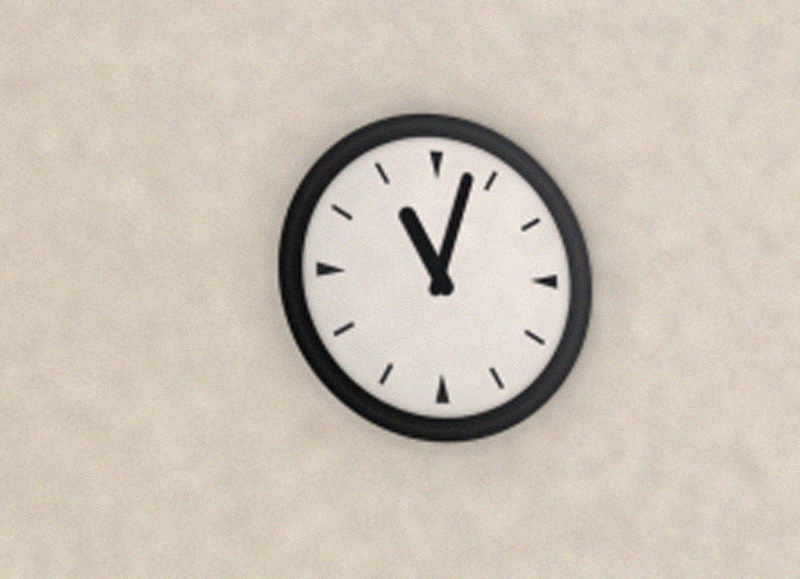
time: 11:03
